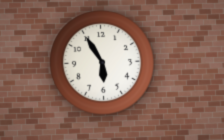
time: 5:55
